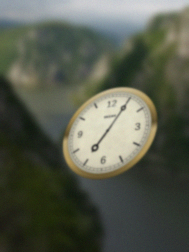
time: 7:05
